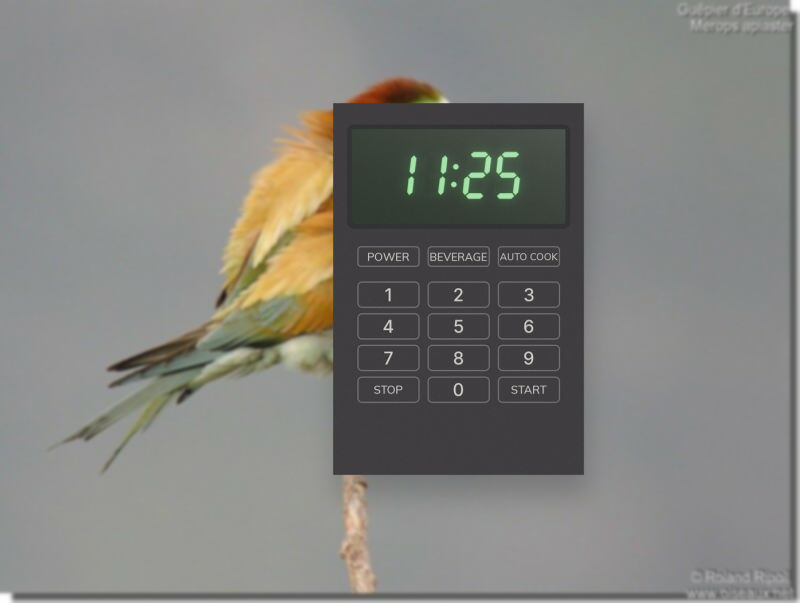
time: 11:25
